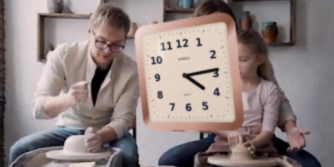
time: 4:14
